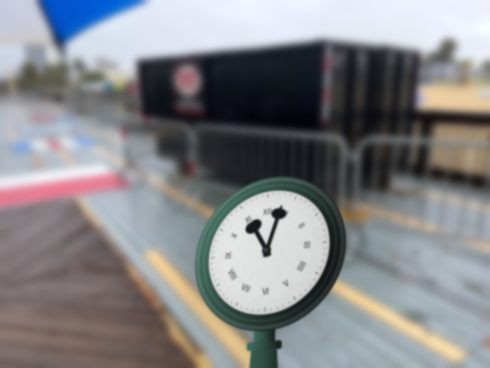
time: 11:03
